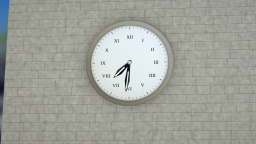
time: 7:31
